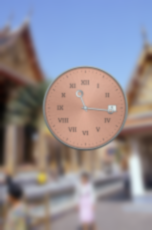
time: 11:16
